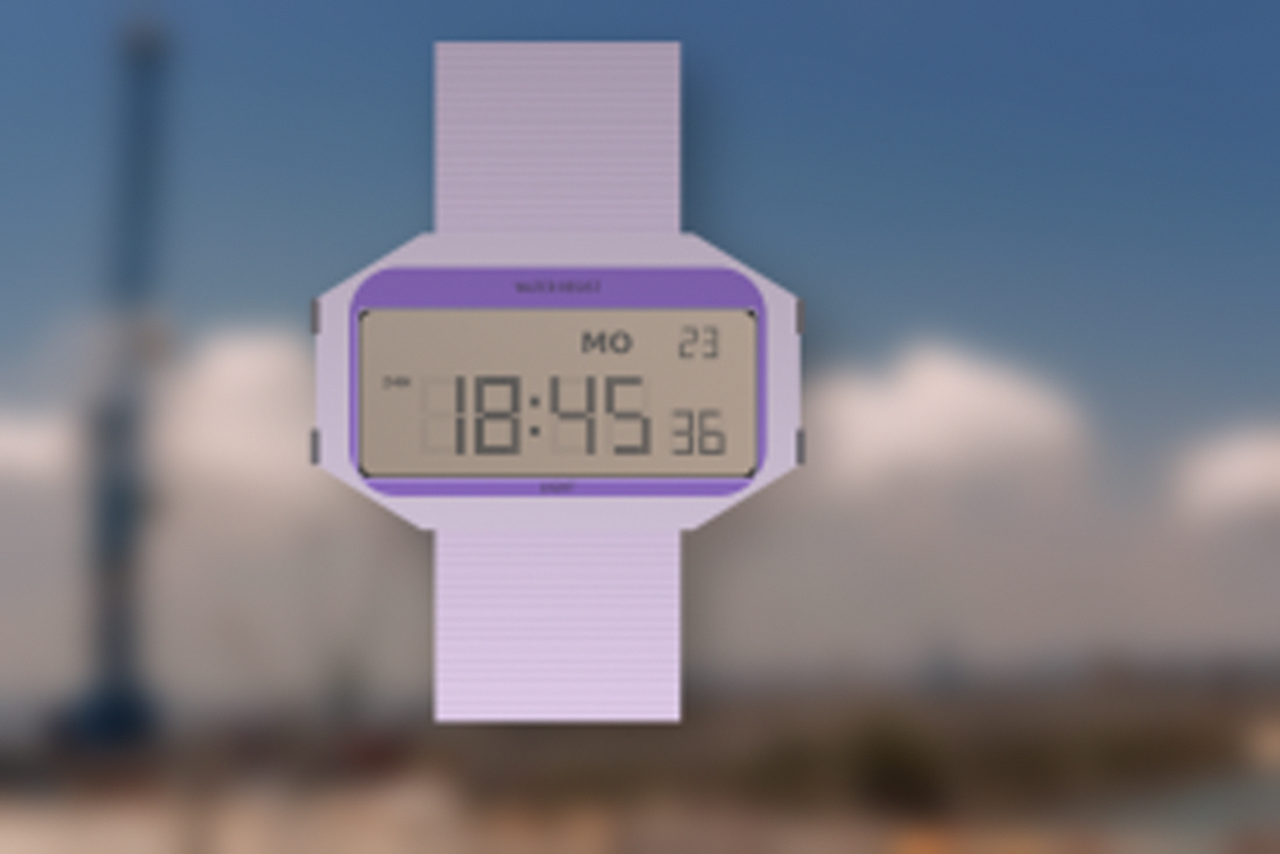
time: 18:45:36
